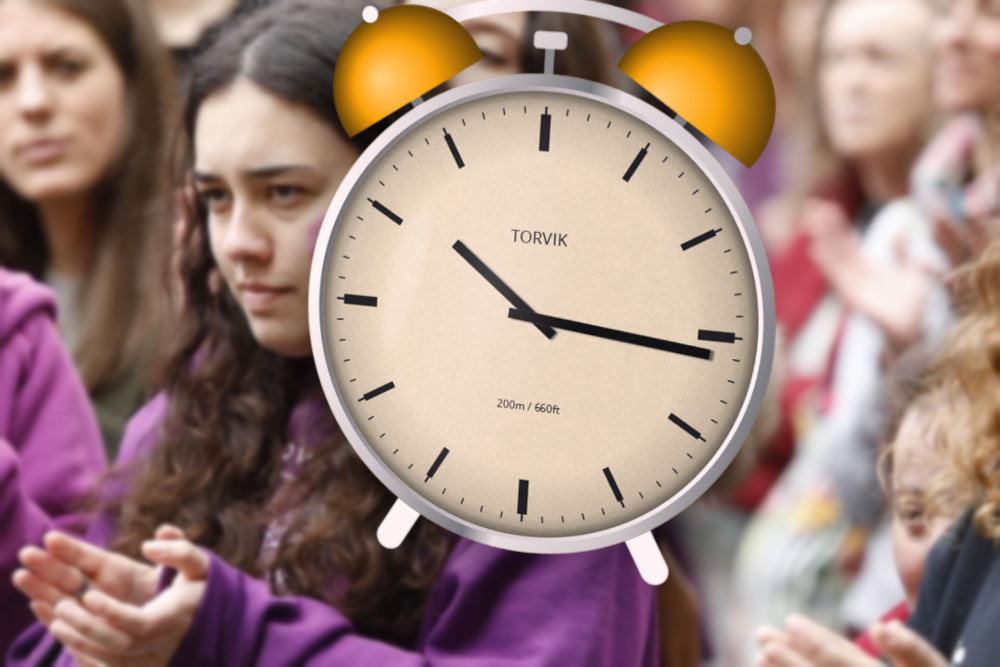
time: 10:16
